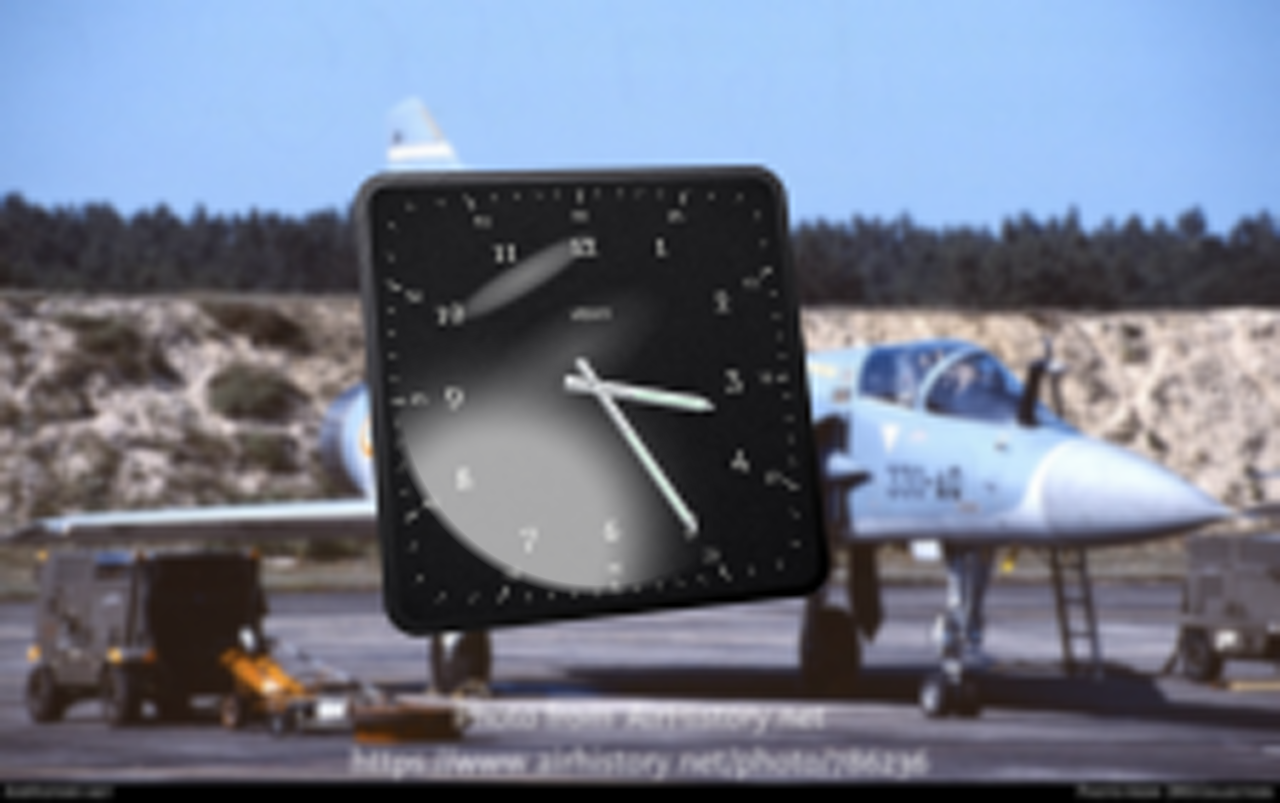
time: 3:25
